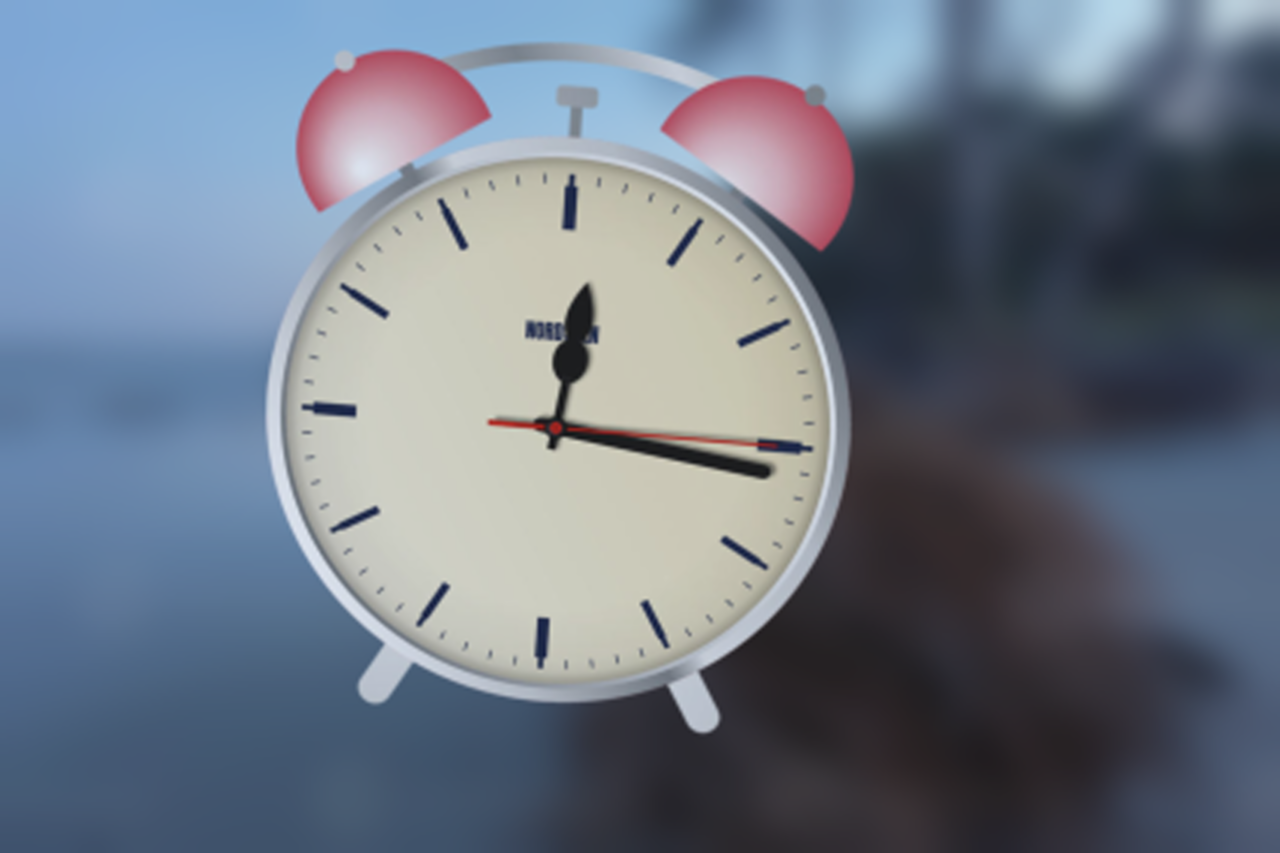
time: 12:16:15
